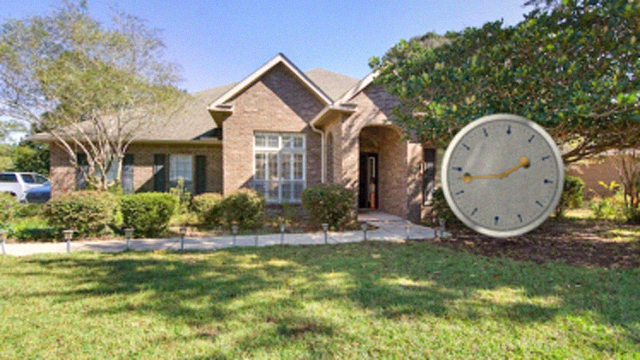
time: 1:43
